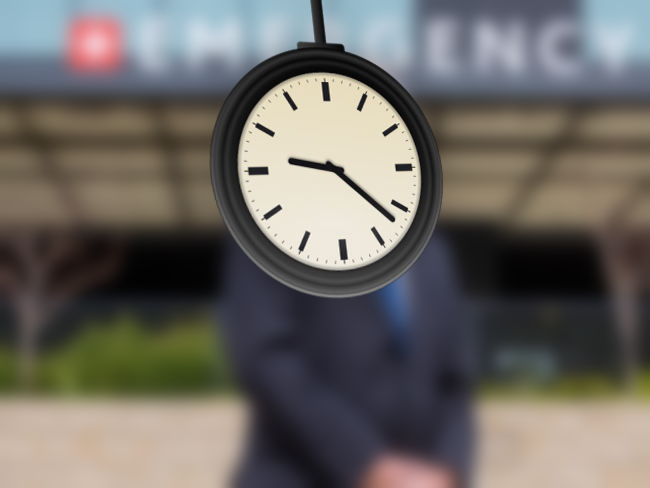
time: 9:22
